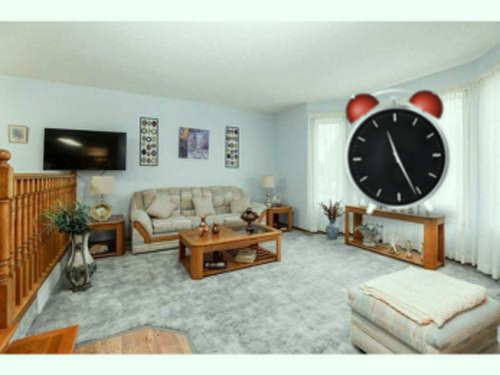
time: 11:26
